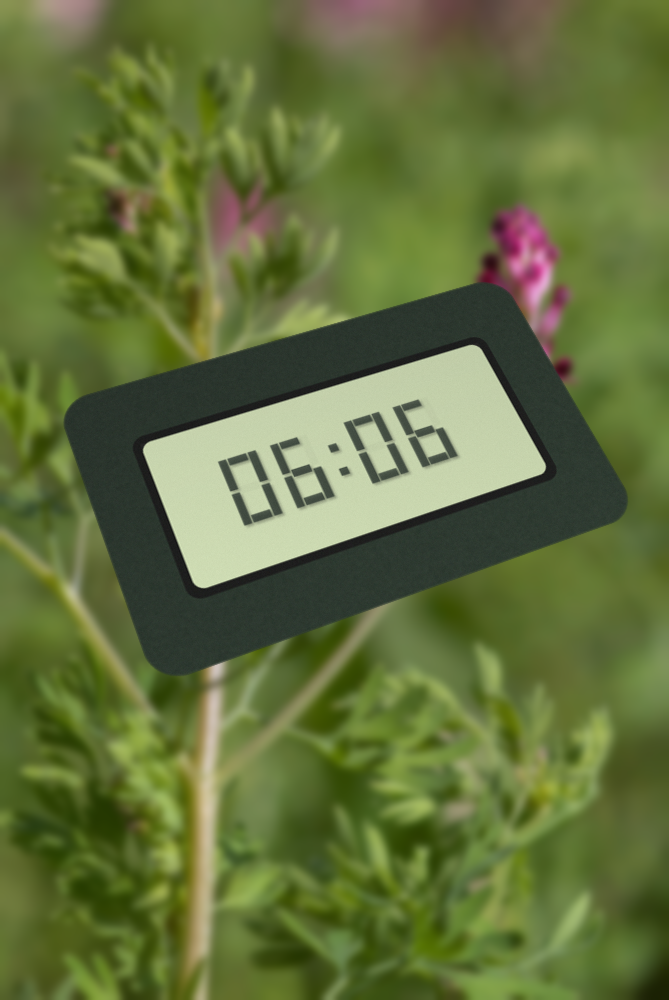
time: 6:06
